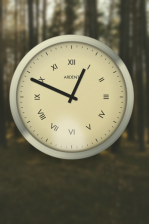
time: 12:49
